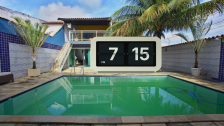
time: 7:15
